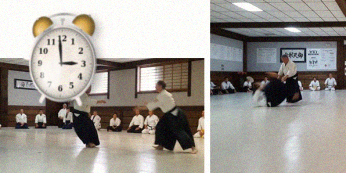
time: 2:59
